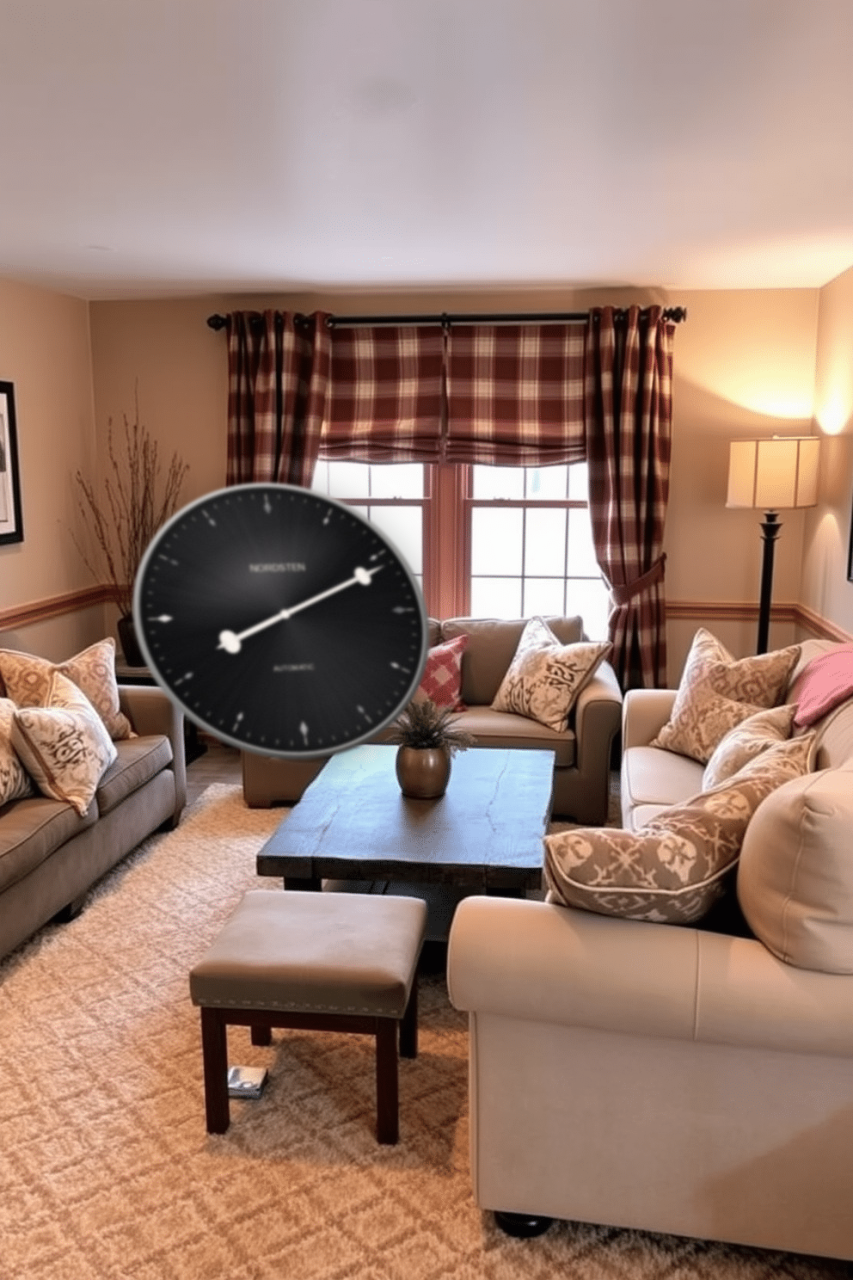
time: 8:11
